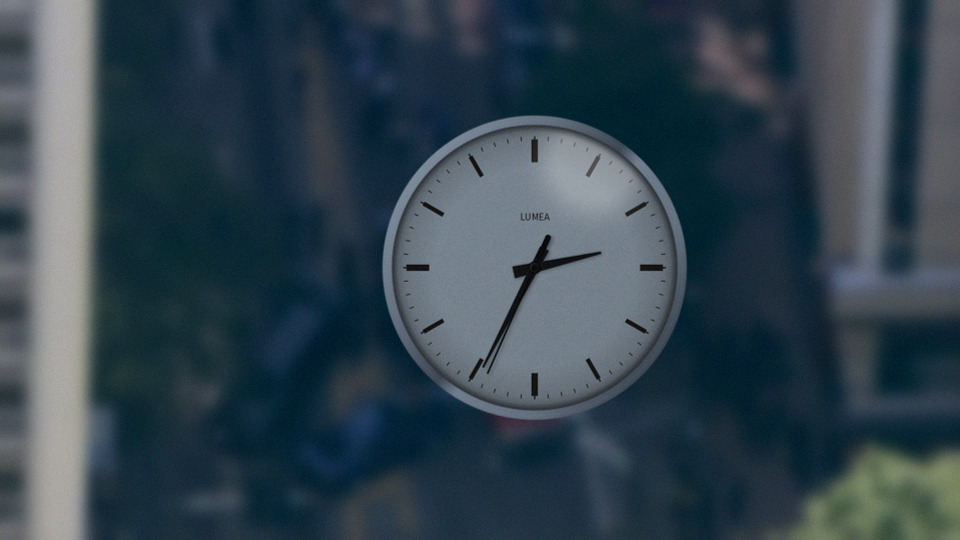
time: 2:34:34
